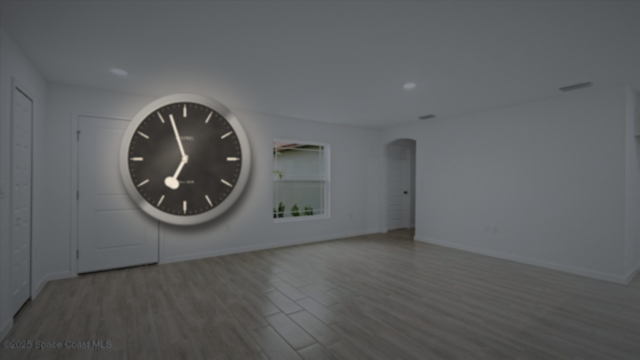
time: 6:57
